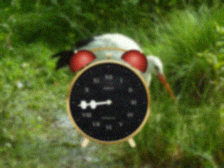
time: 8:44
